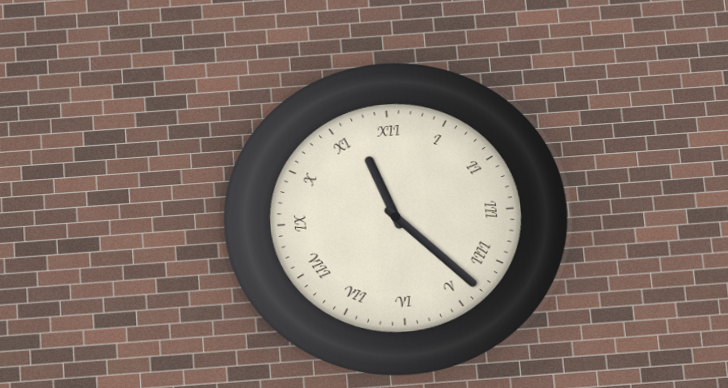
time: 11:23
